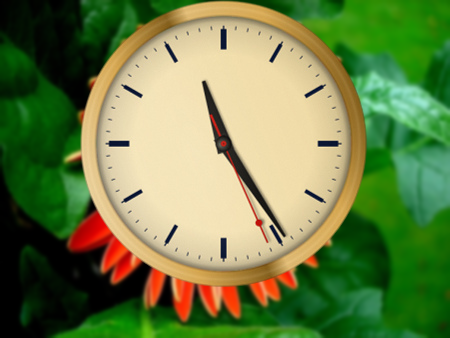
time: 11:24:26
